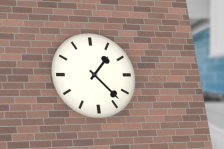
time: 1:23
